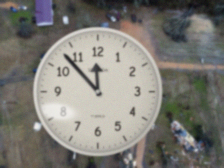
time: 11:53
